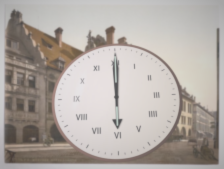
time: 6:00
